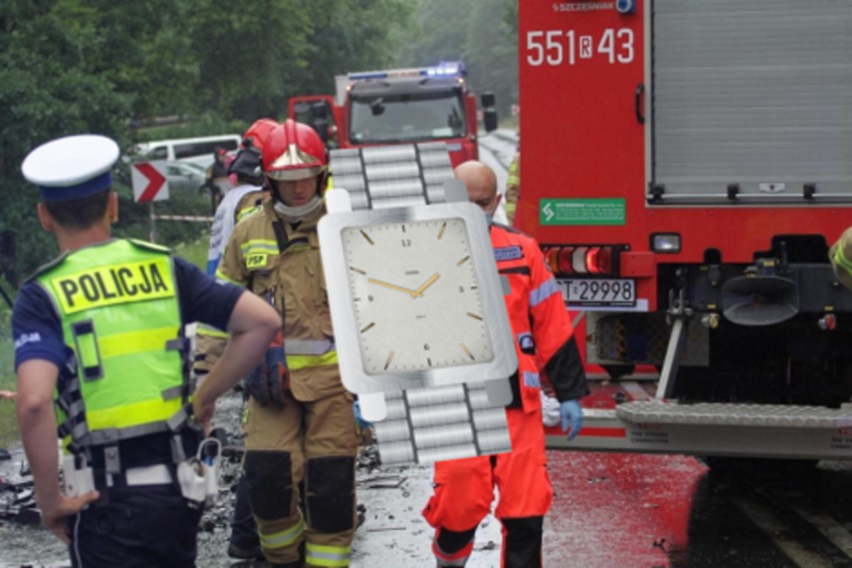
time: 1:49
